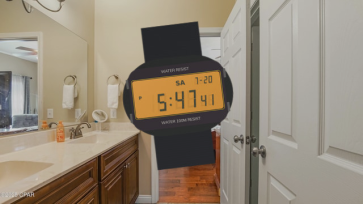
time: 5:47:41
